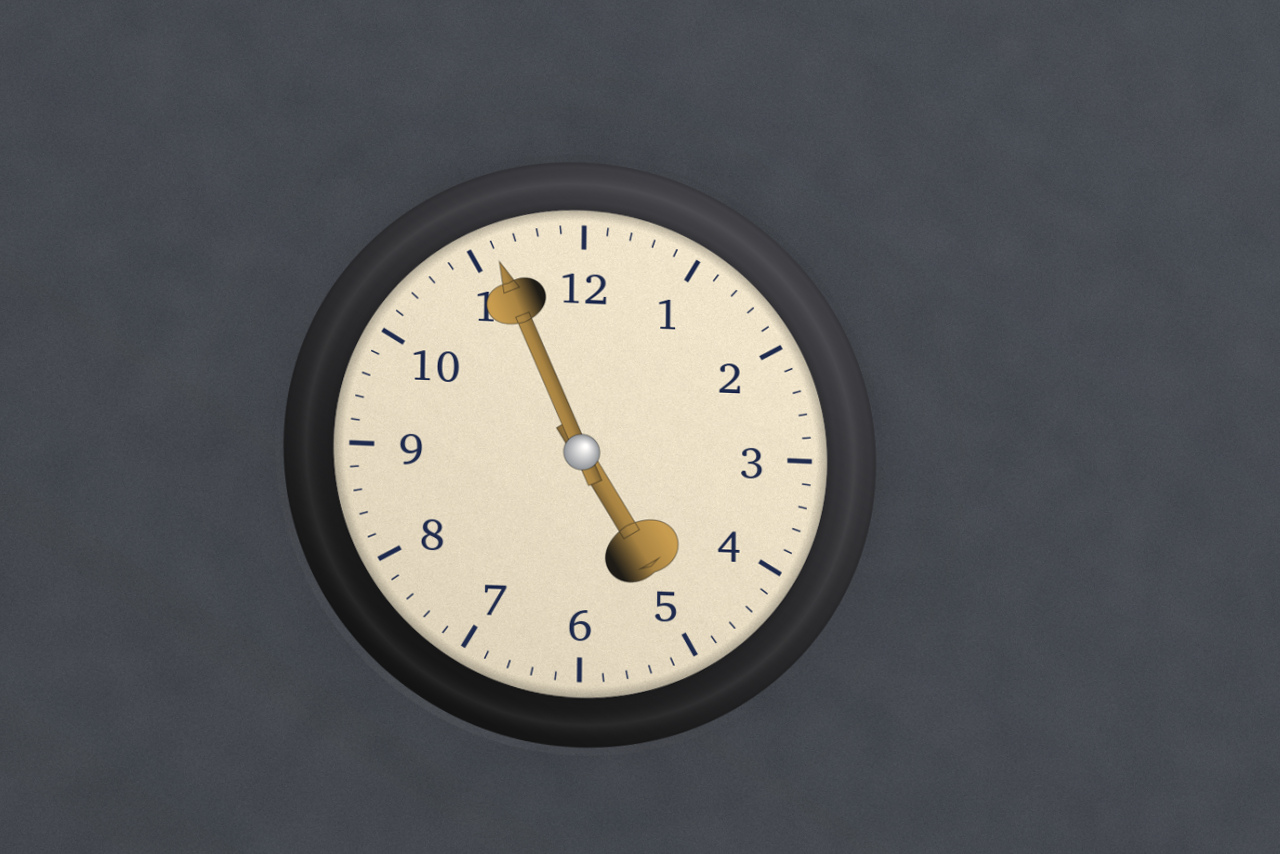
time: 4:56
